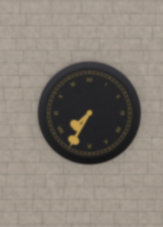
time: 7:35
